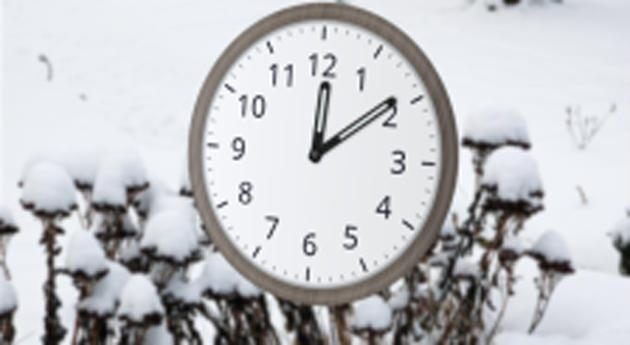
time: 12:09
